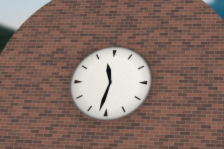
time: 11:32
